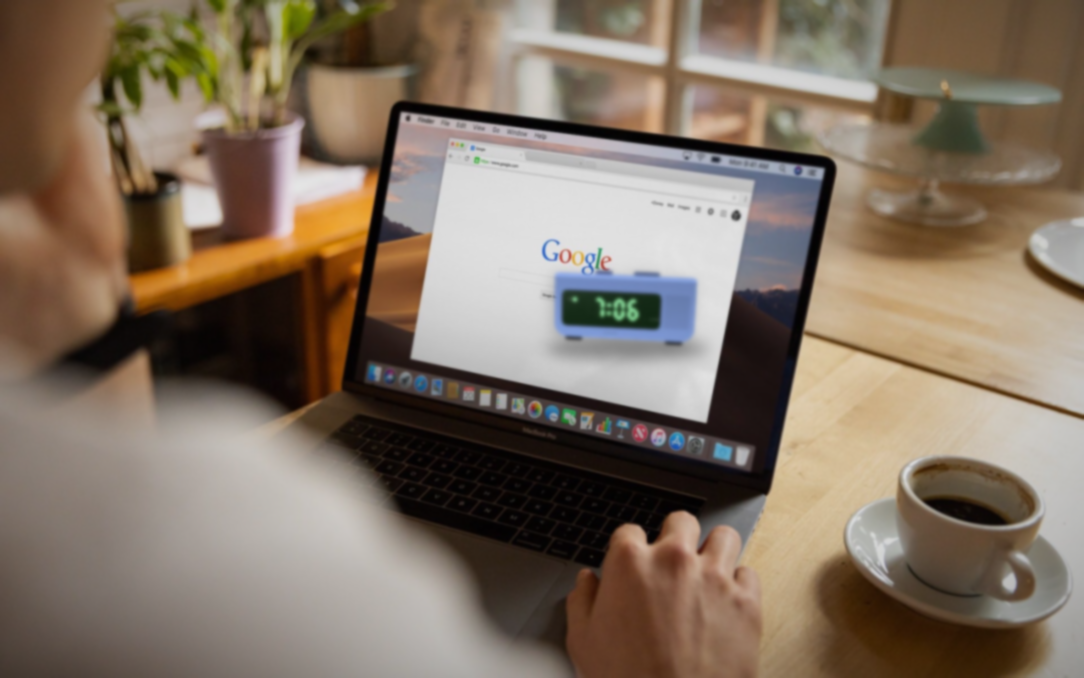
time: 7:06
